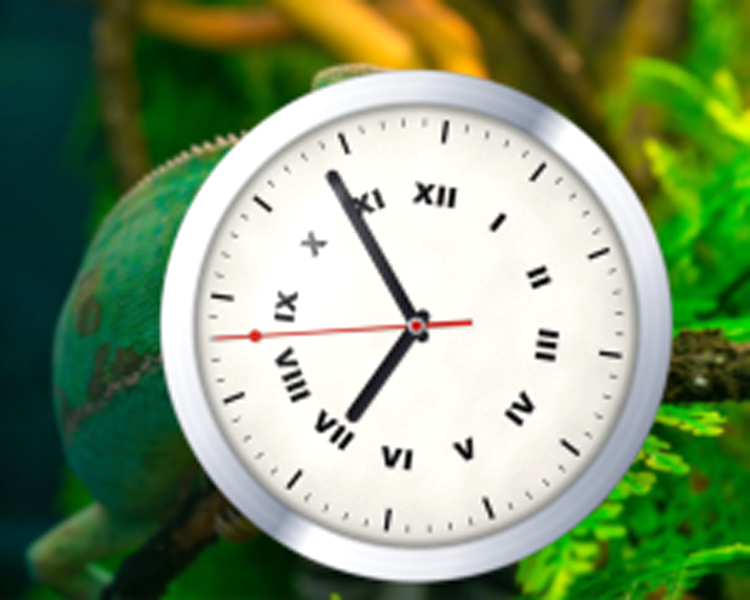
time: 6:53:43
